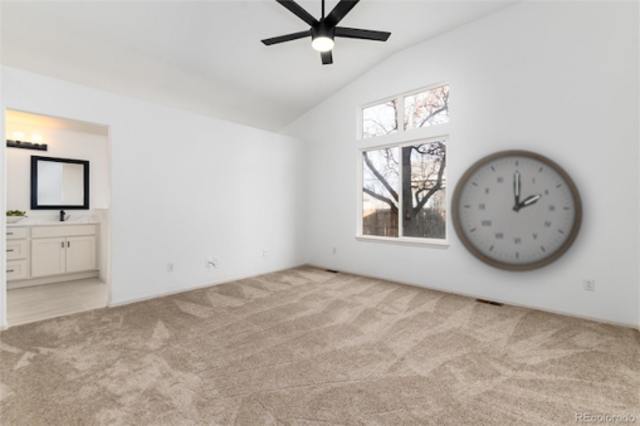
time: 2:00
